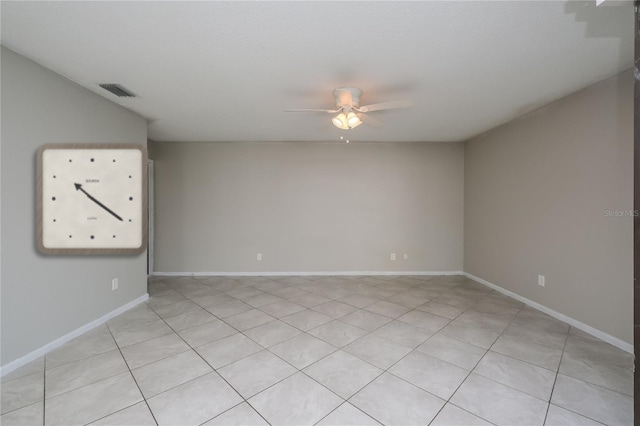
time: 10:21
